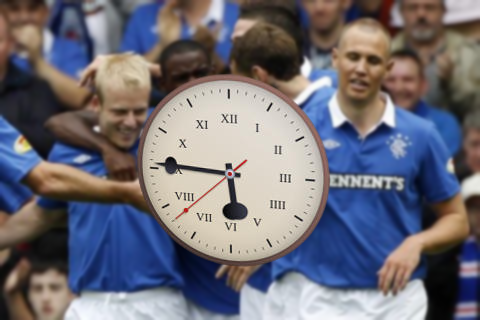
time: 5:45:38
